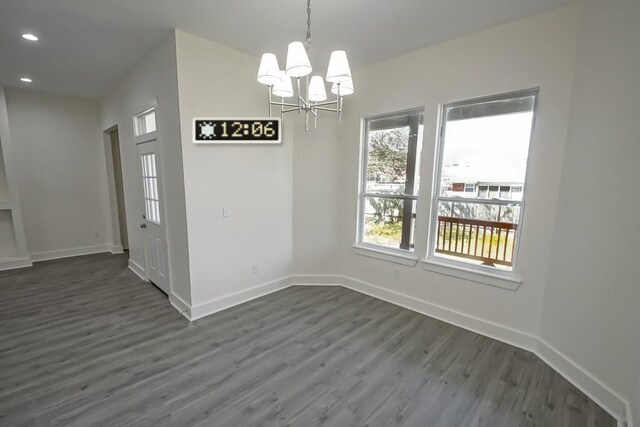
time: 12:06
